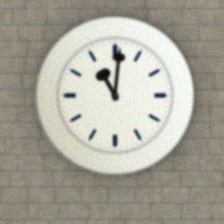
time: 11:01
